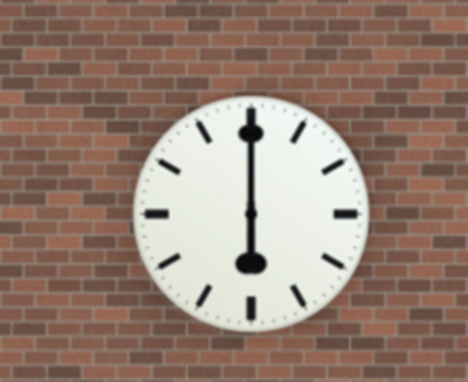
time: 6:00
